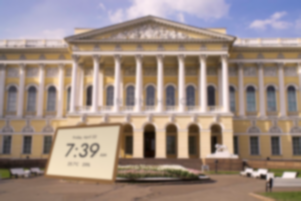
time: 7:39
